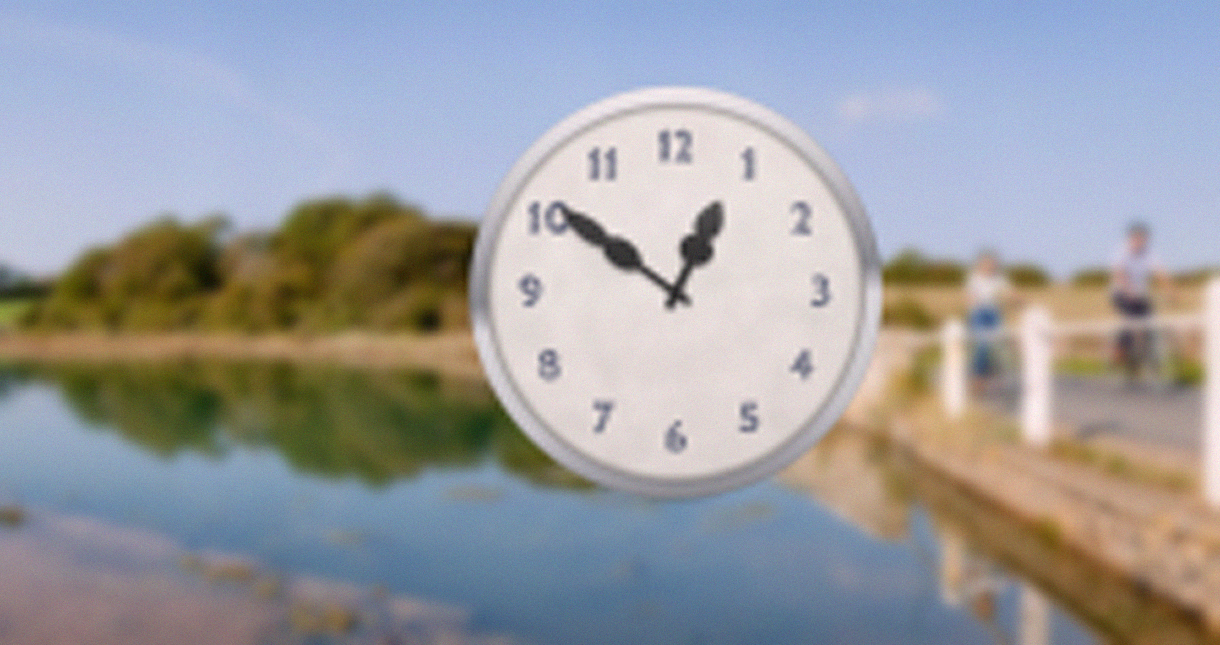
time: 12:51
